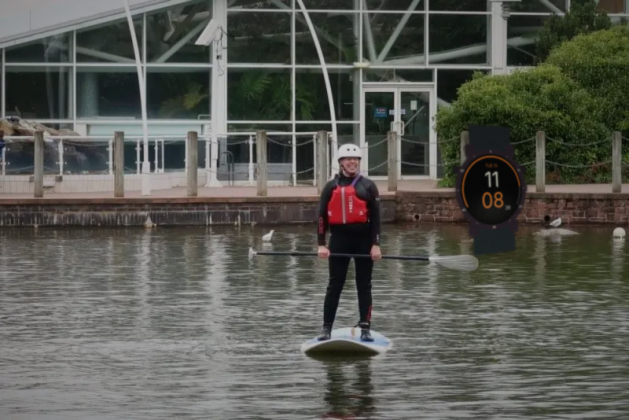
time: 11:08
